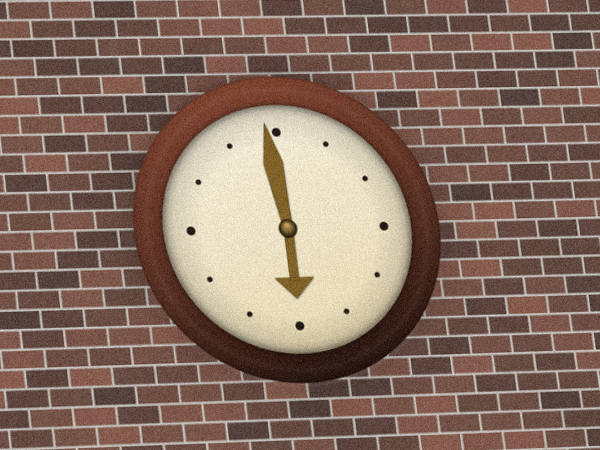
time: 5:59
